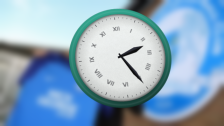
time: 2:25
